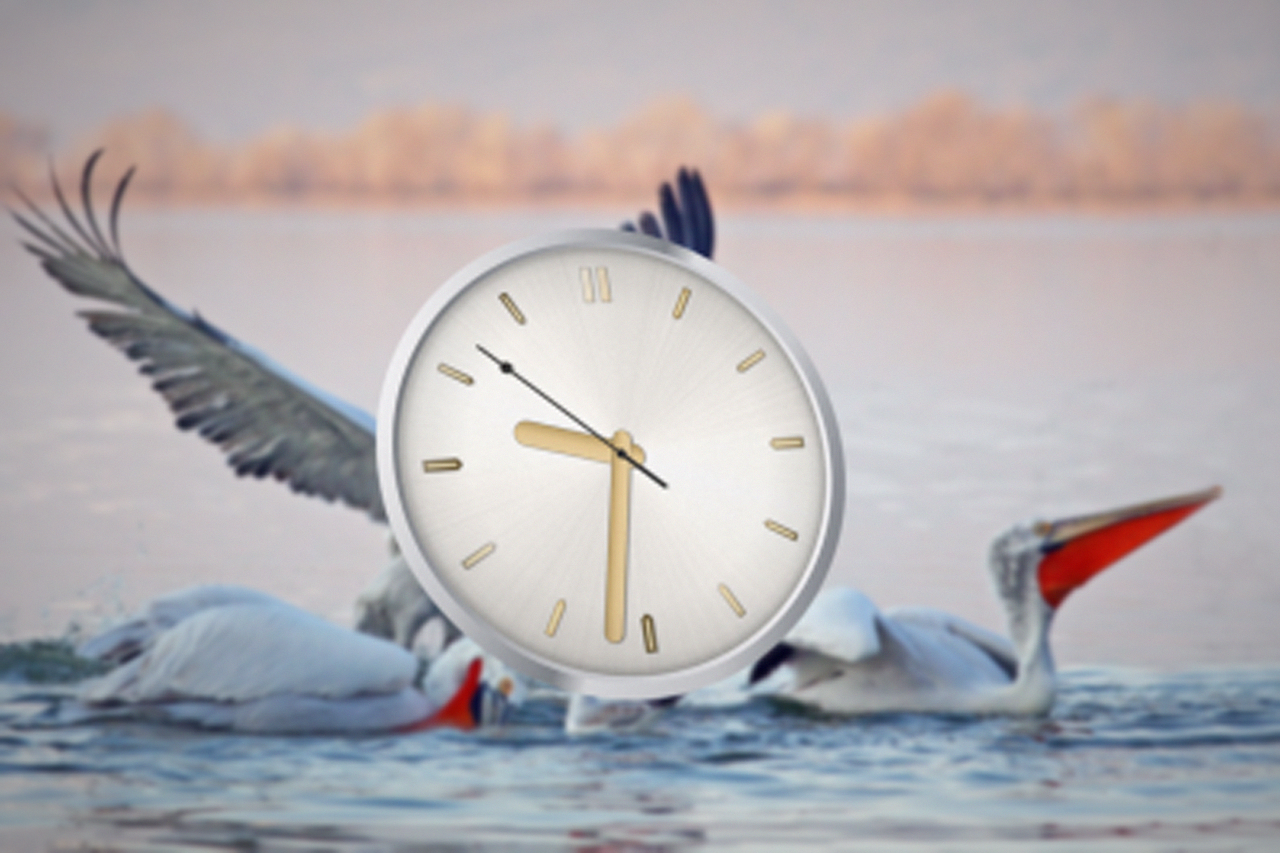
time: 9:31:52
